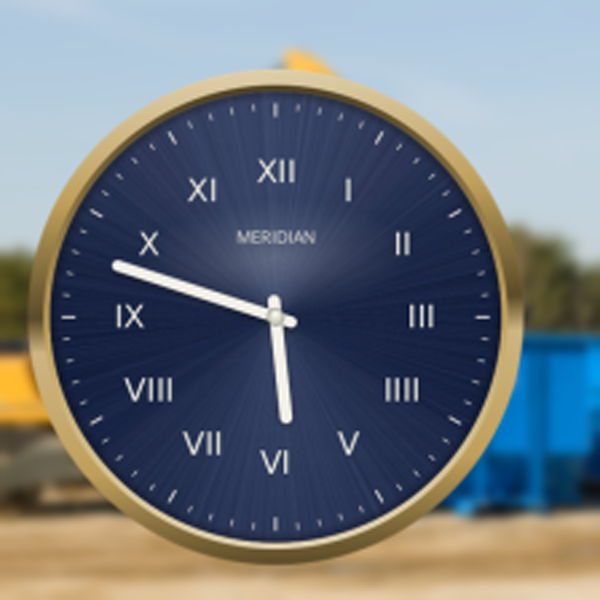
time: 5:48
